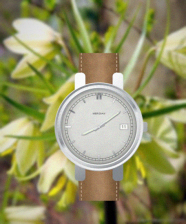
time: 8:09
